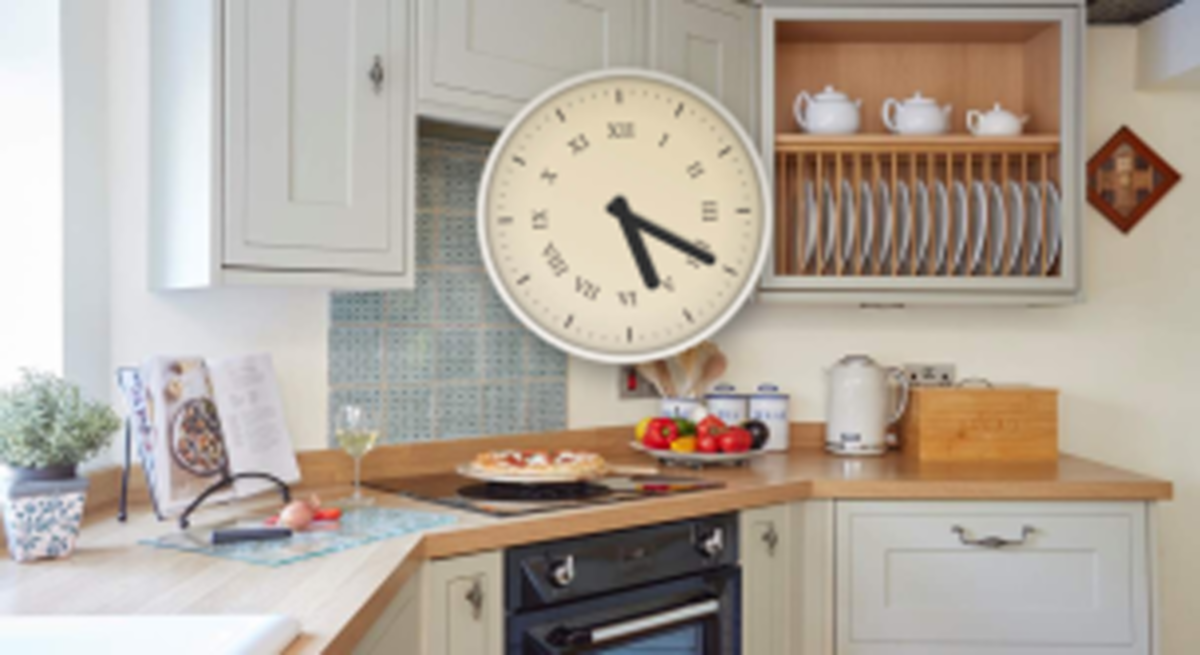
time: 5:20
